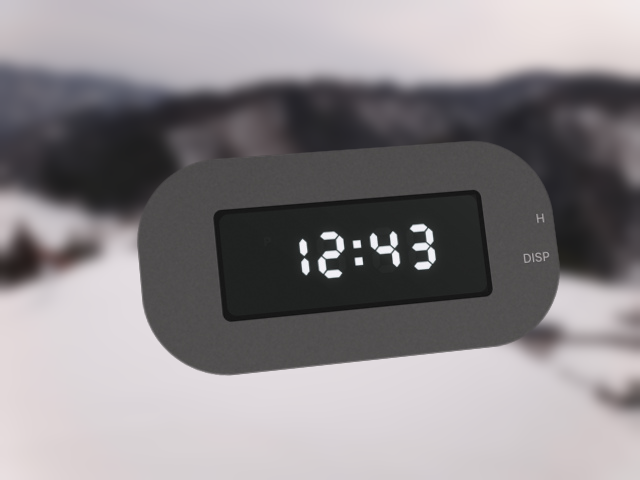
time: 12:43
